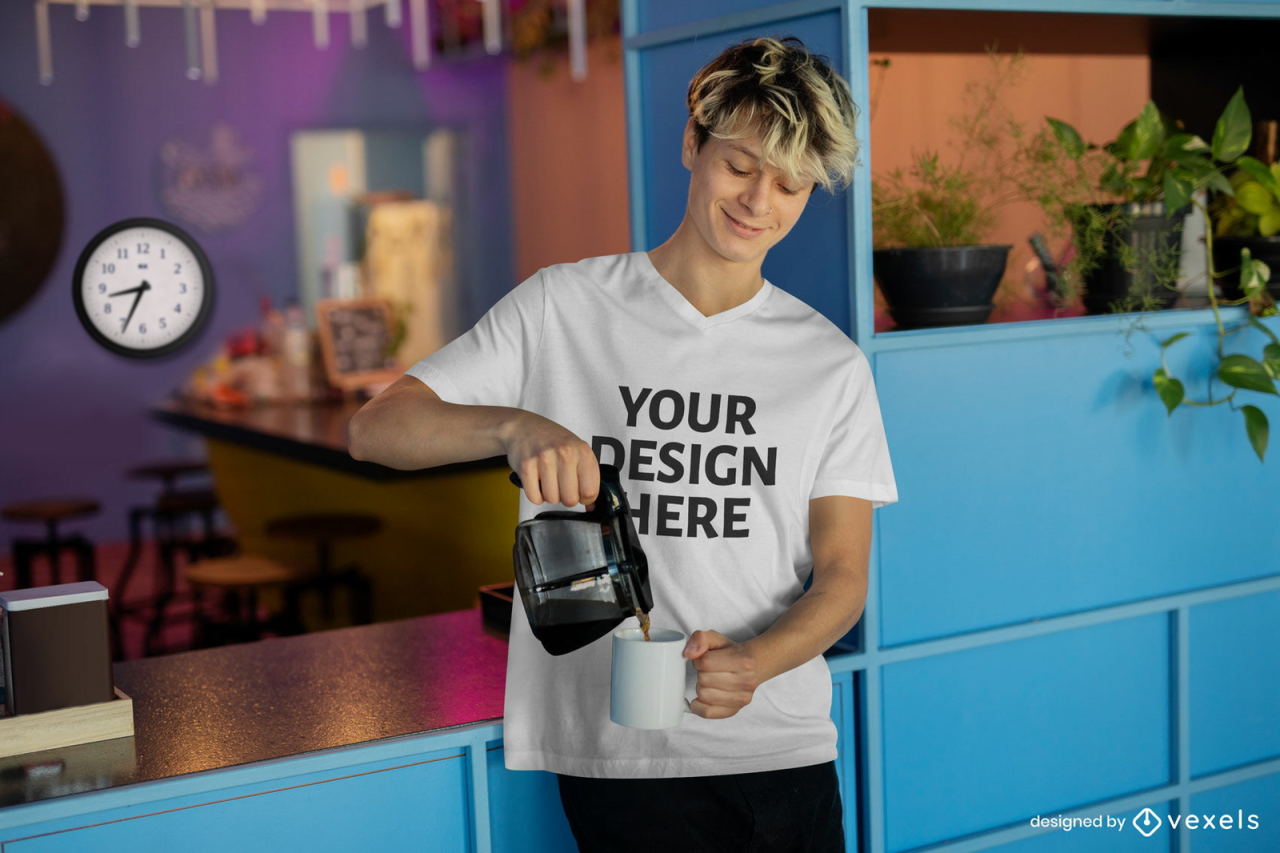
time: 8:34
